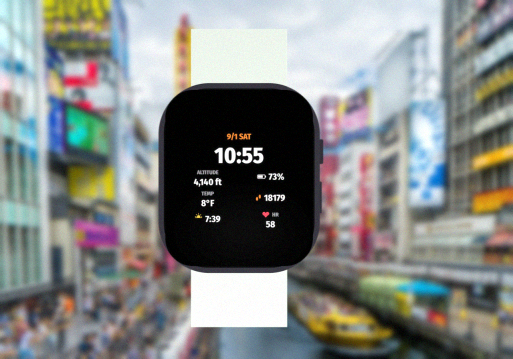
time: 10:55
